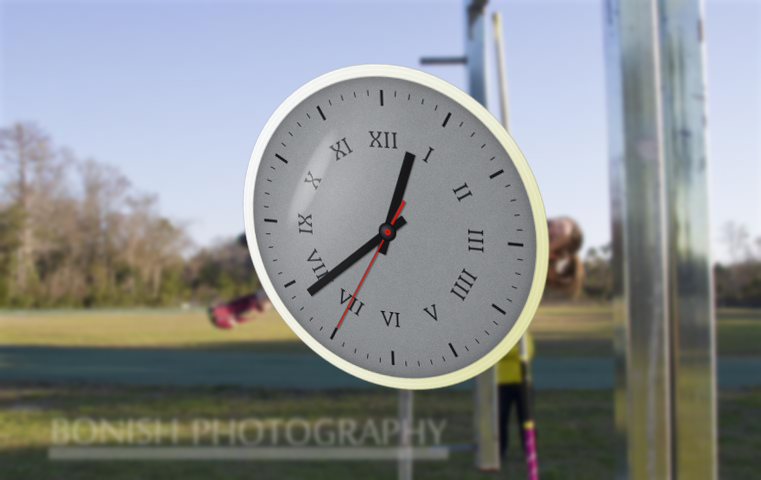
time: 12:38:35
